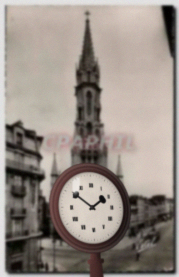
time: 1:51
